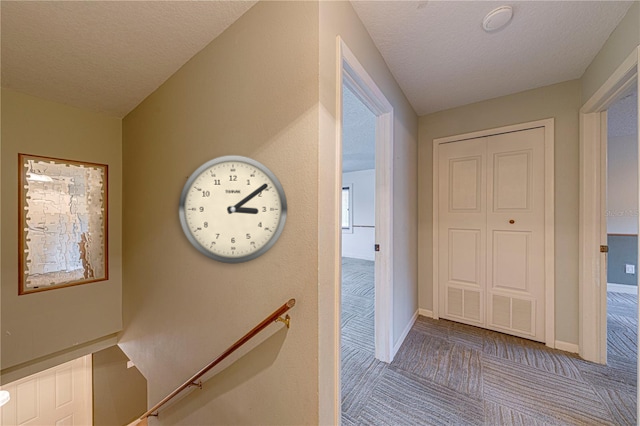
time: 3:09
